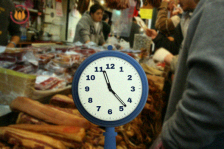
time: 11:23
